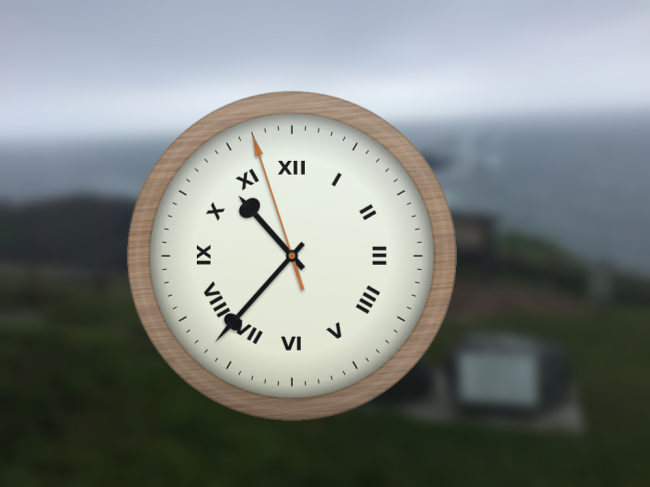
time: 10:36:57
